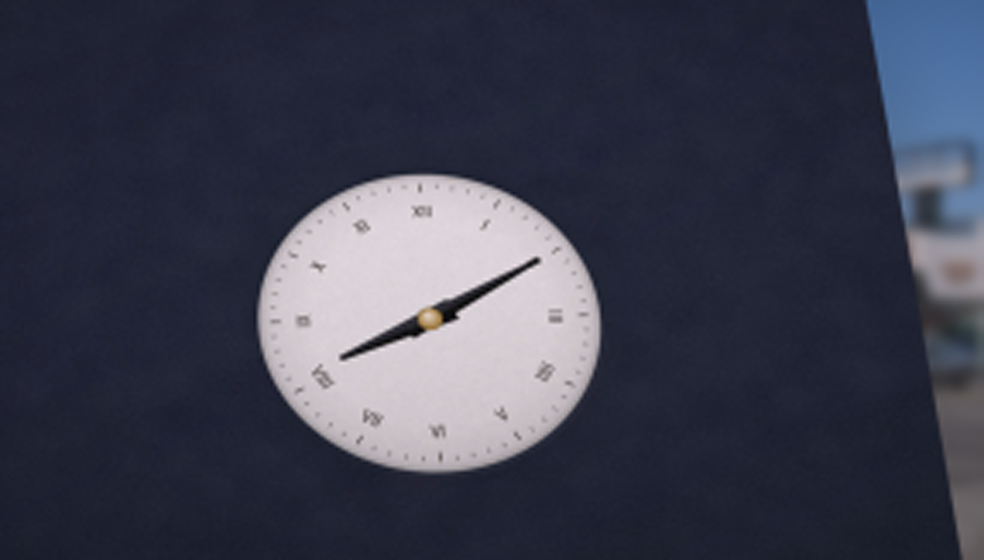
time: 8:10
